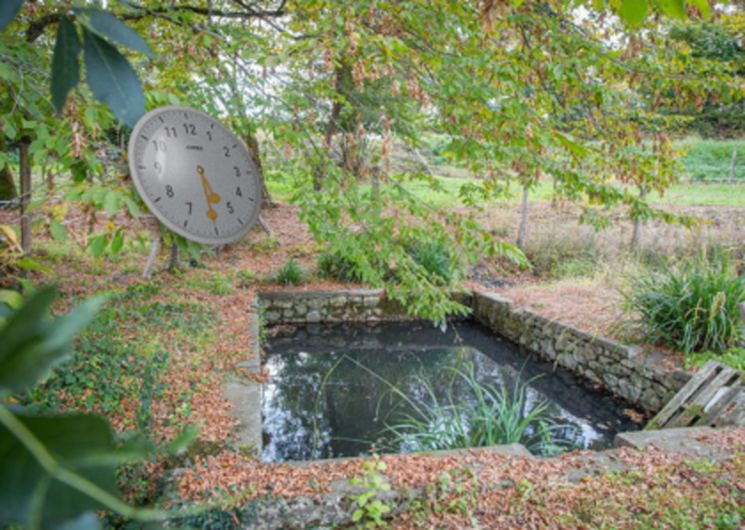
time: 5:30
